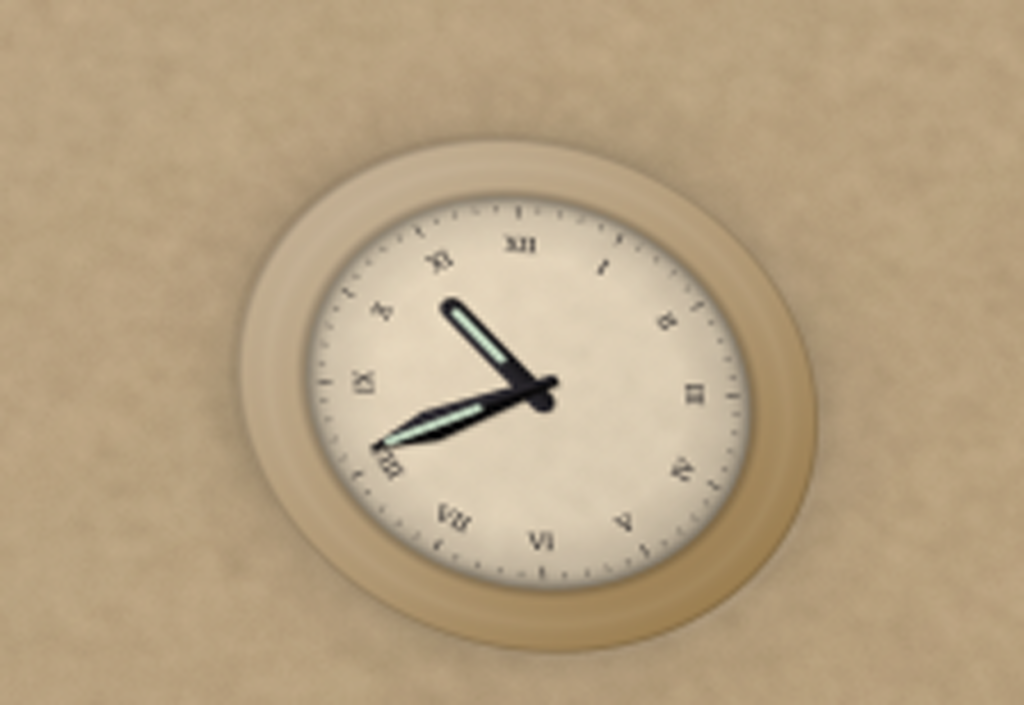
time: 10:41
